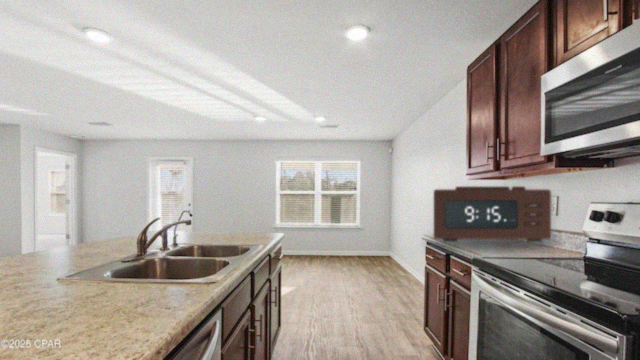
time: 9:15
